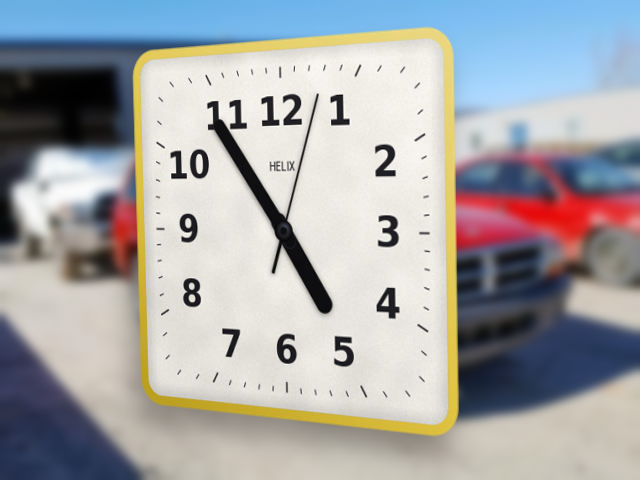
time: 4:54:03
